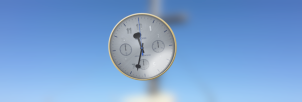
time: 11:33
